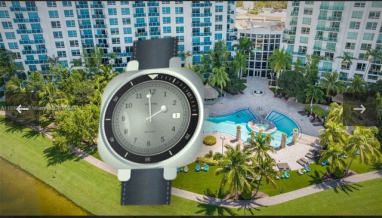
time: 1:59
